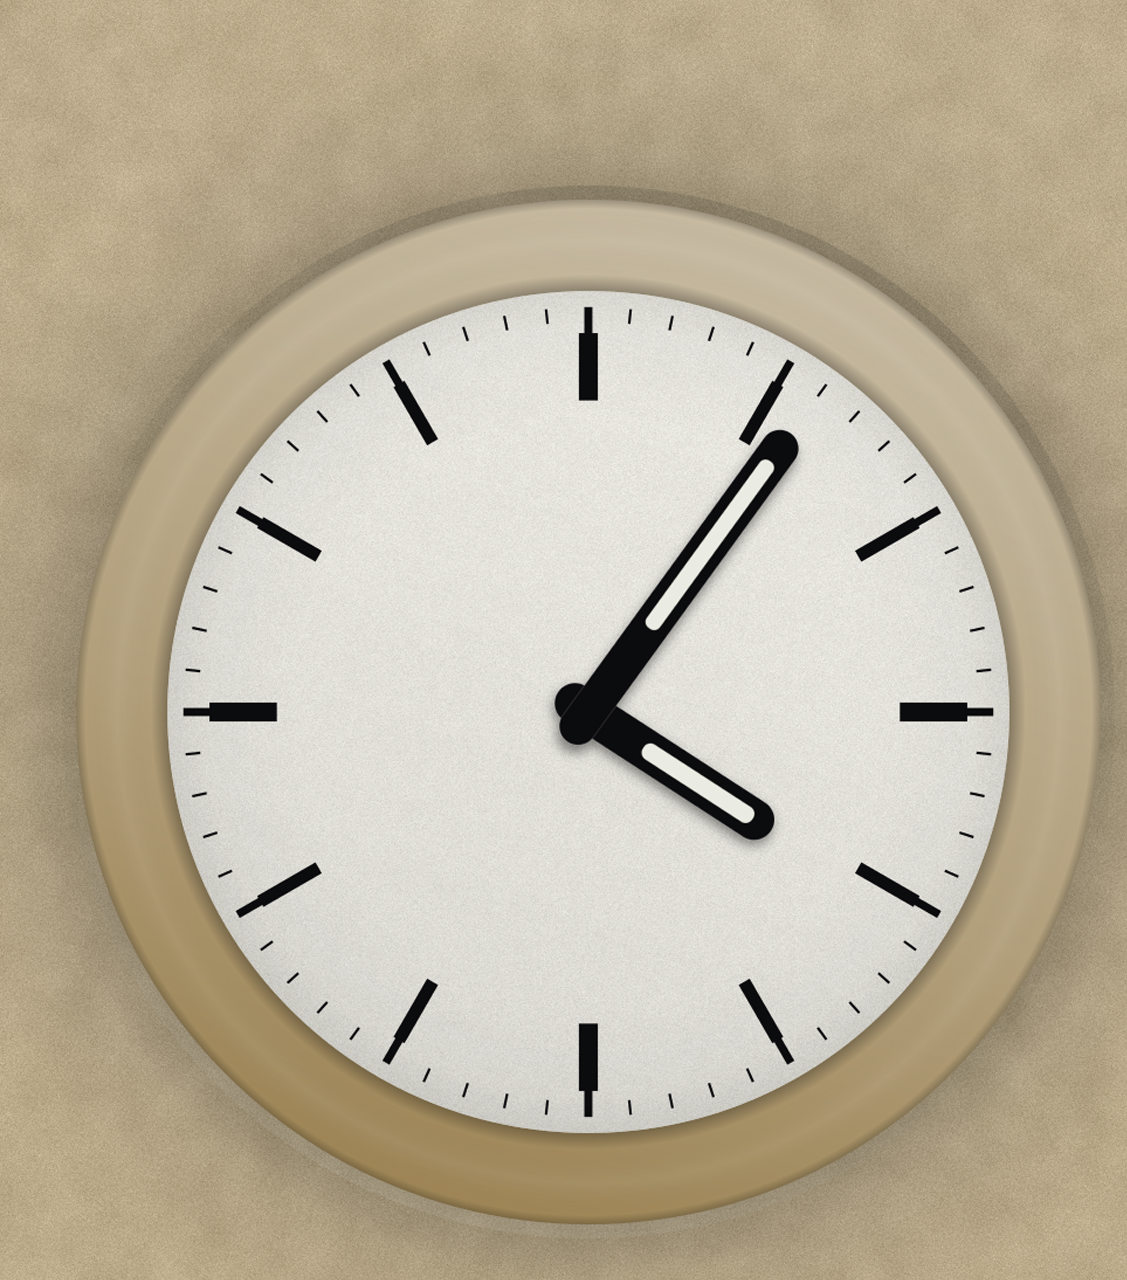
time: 4:06
